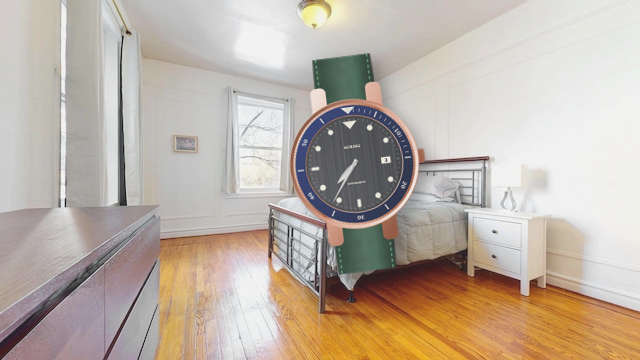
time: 7:36
